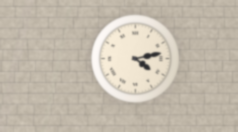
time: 4:13
